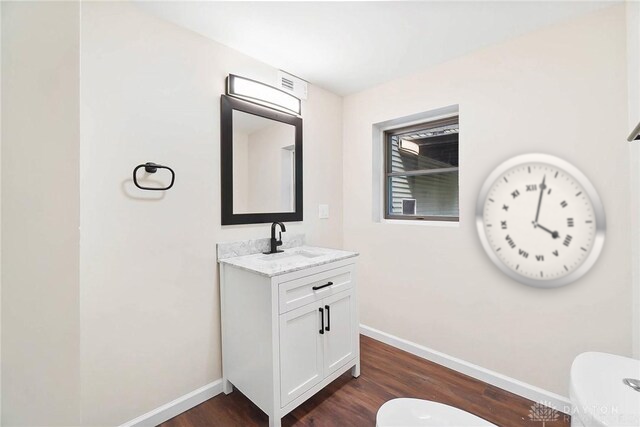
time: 4:03
